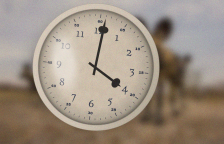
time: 4:01
